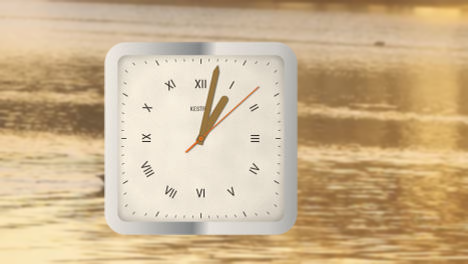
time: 1:02:08
